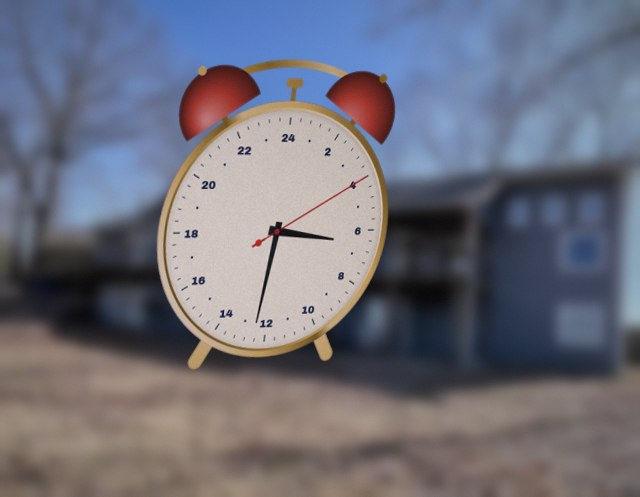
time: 6:31:10
